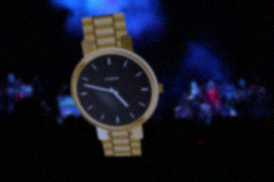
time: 4:48
